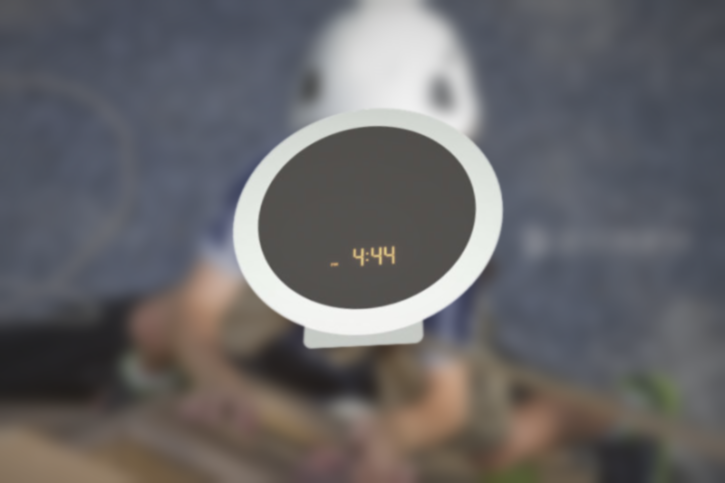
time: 4:44
